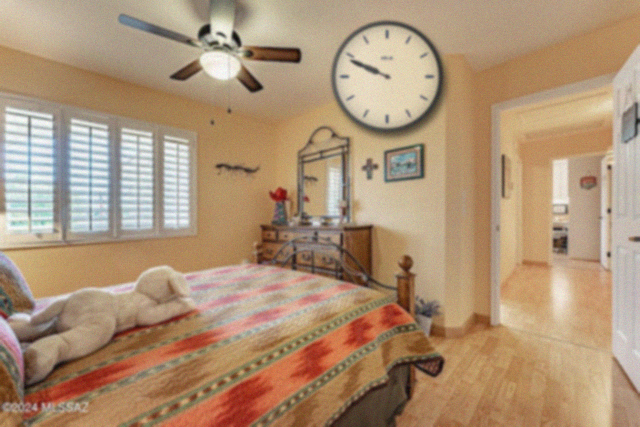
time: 9:49
